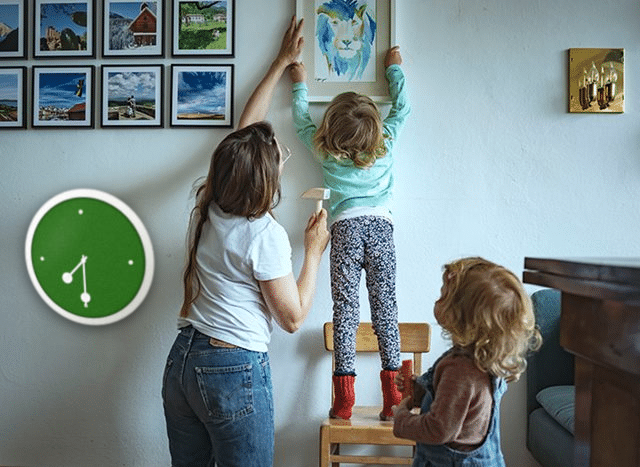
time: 7:30
